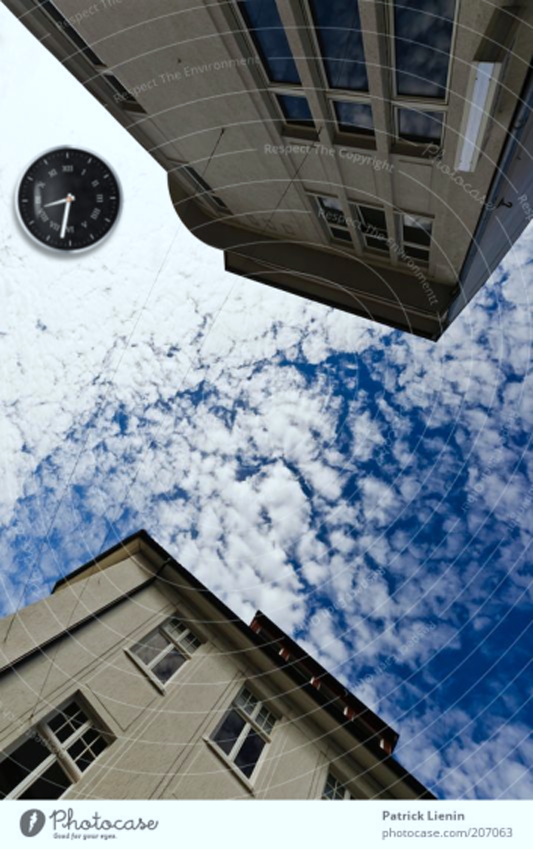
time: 8:32
